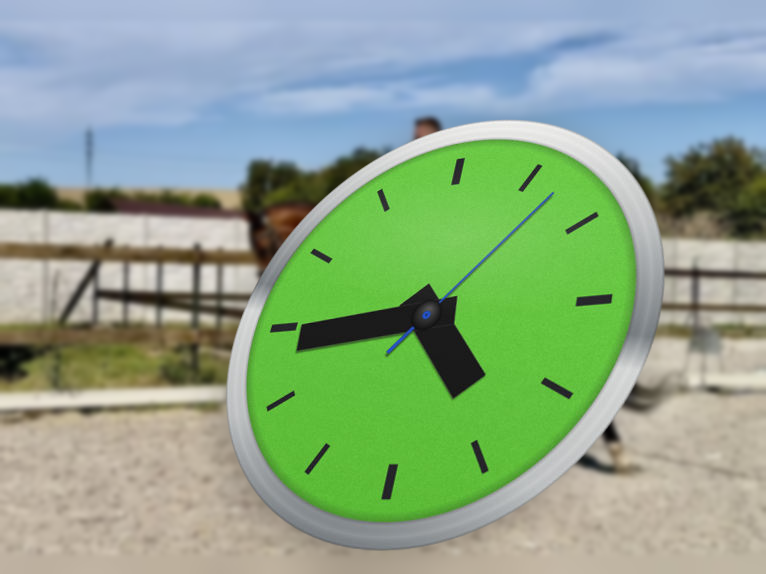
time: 4:44:07
